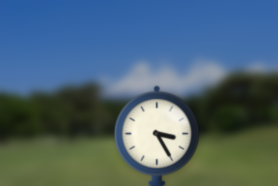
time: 3:25
